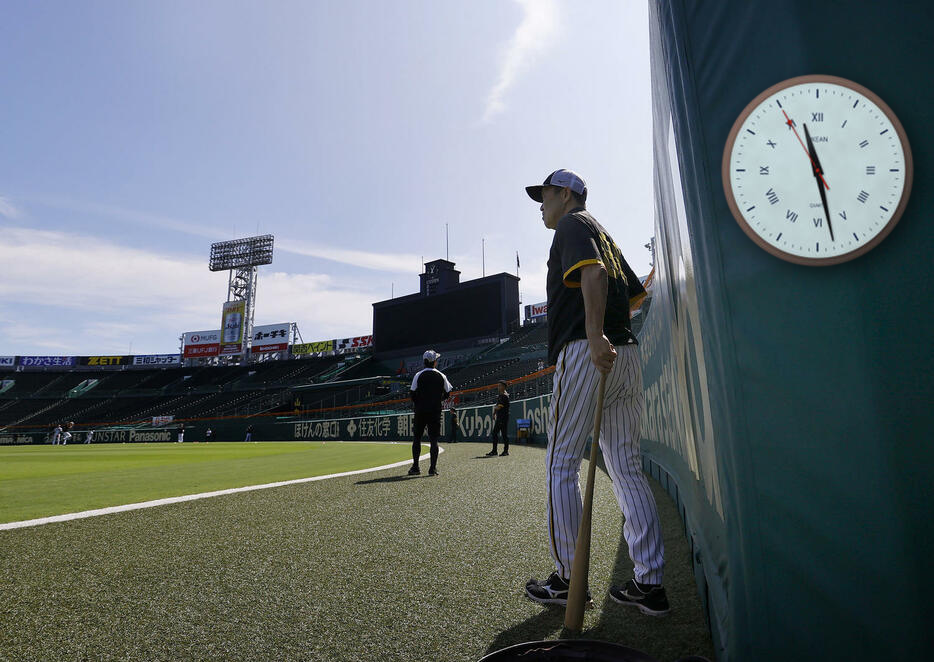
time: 11:27:55
